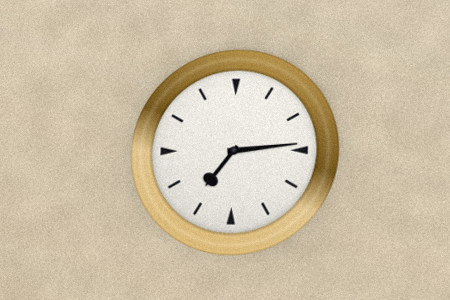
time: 7:14
